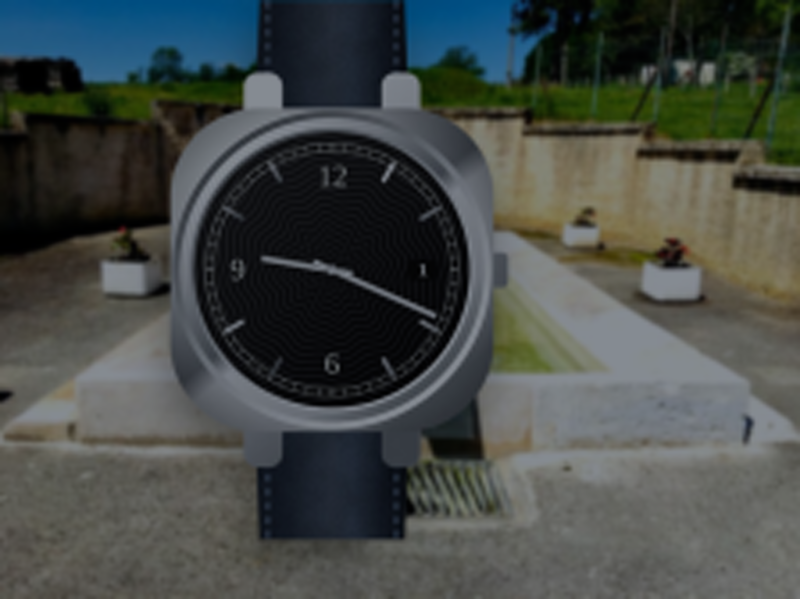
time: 9:19
